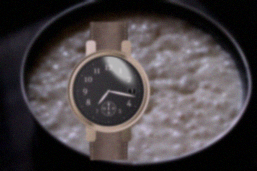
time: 7:17
